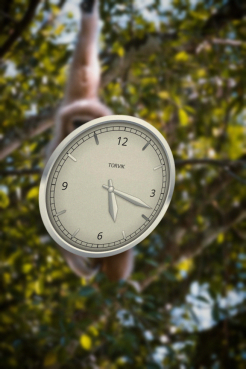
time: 5:18
